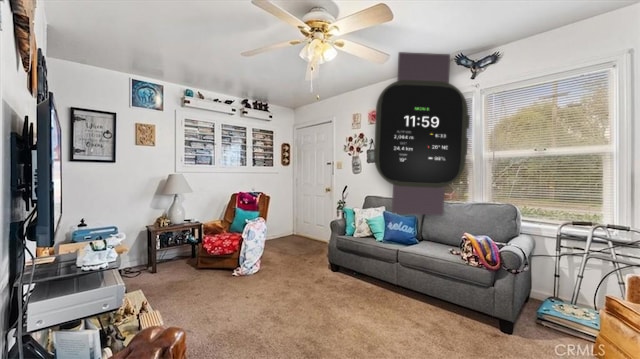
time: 11:59
